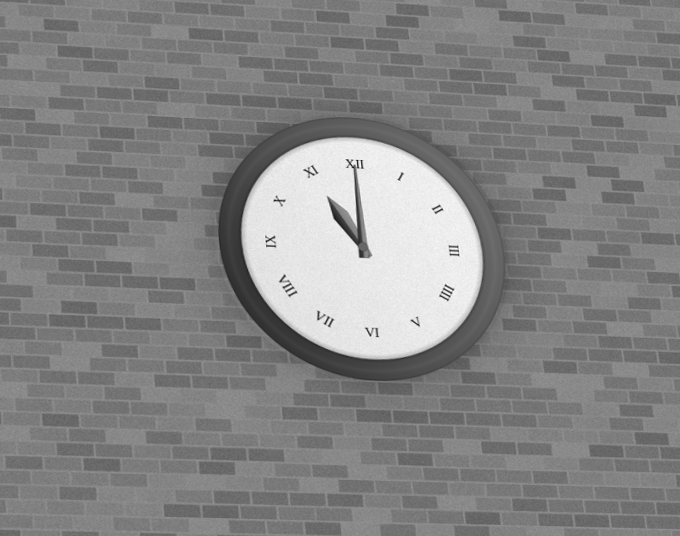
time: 11:00
